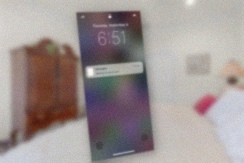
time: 6:51
